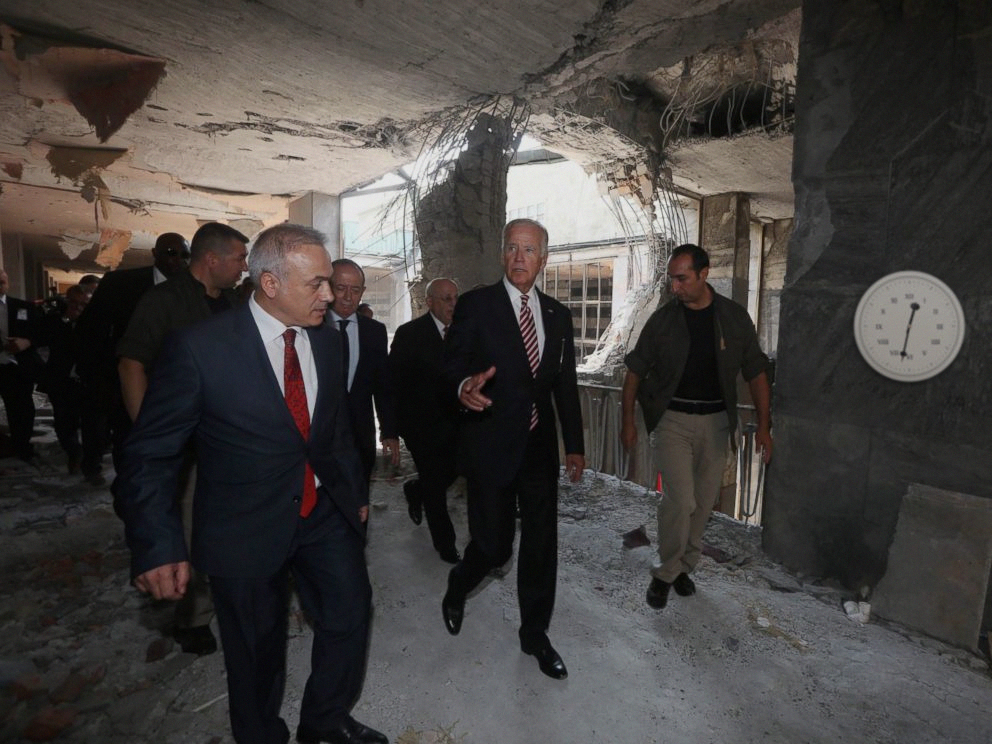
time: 12:32
